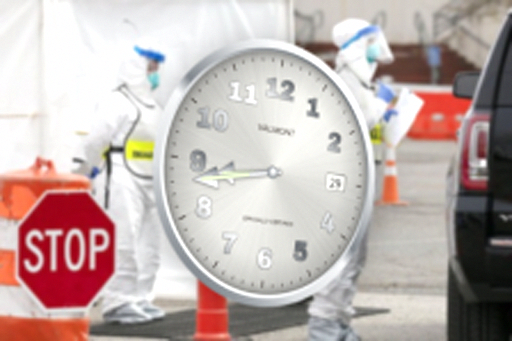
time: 8:43
